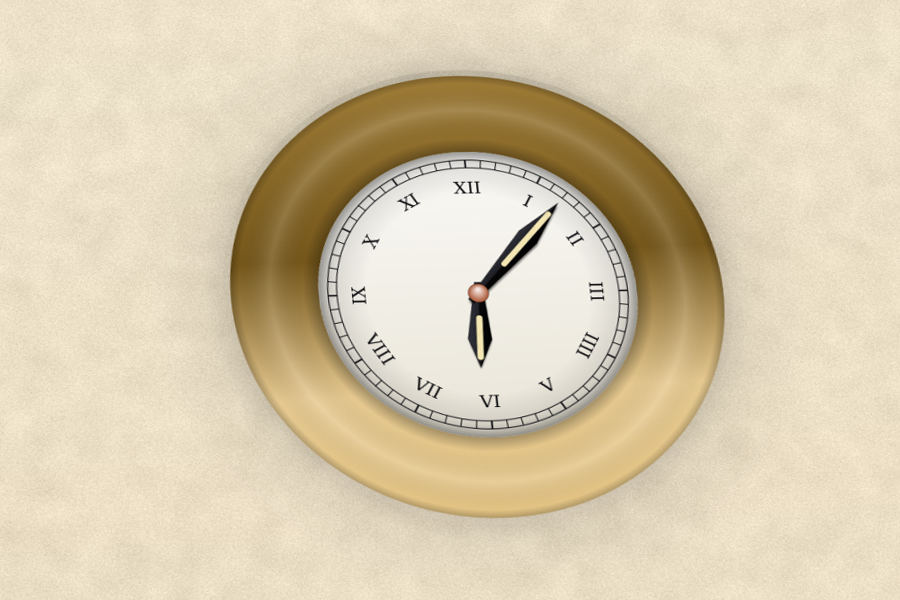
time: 6:07
